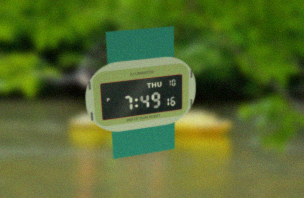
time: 7:49:16
